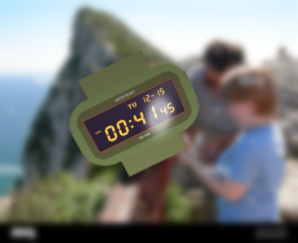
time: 0:41:45
